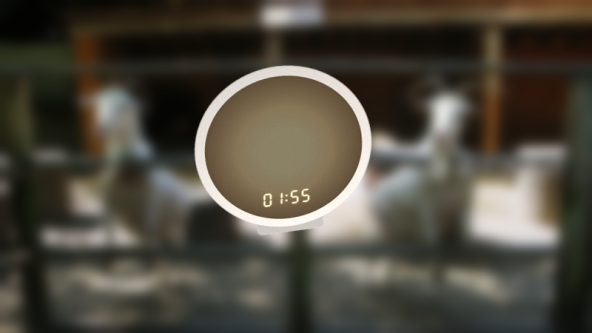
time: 1:55
